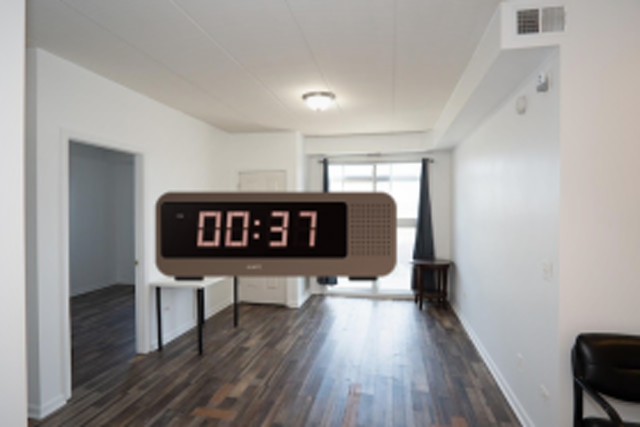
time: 0:37
